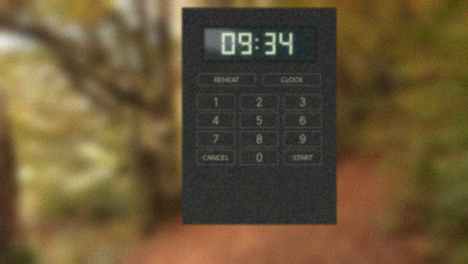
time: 9:34
